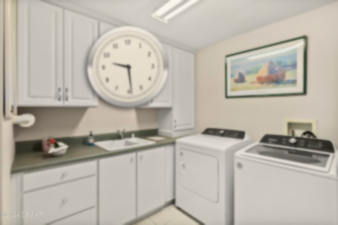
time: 9:29
